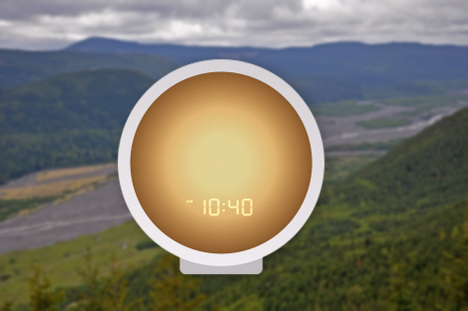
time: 10:40
